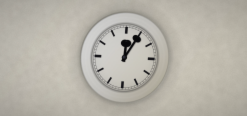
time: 12:05
